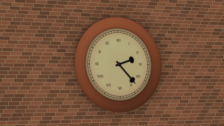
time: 2:23
